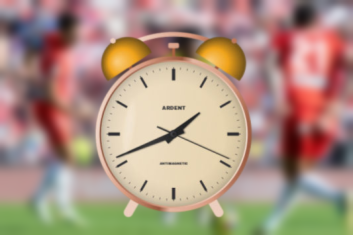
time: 1:41:19
